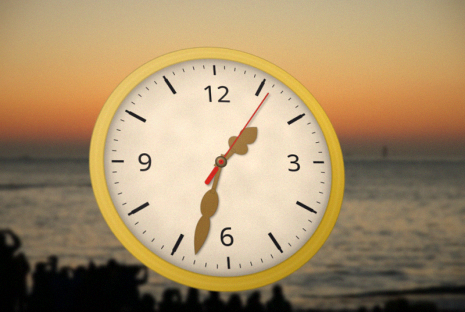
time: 1:33:06
